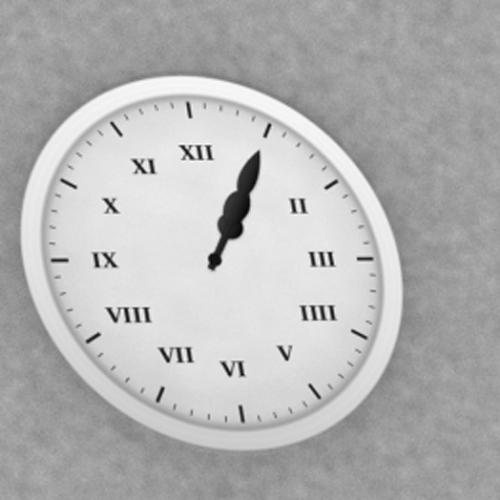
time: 1:05
